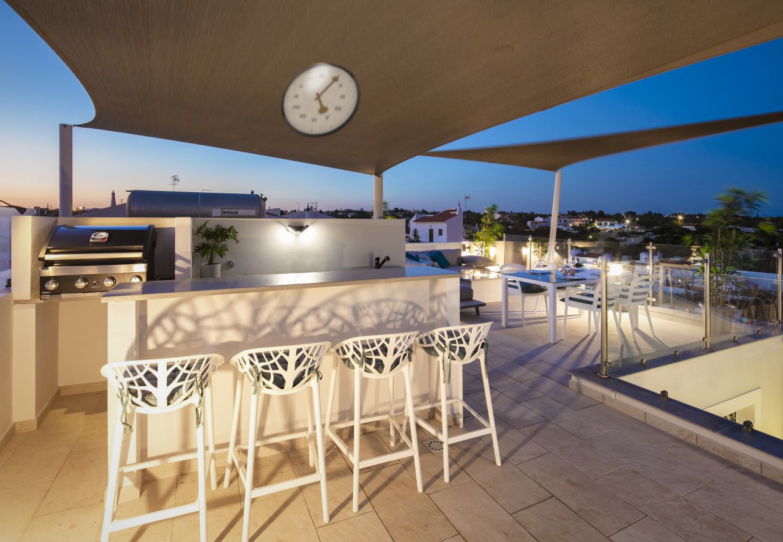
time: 5:06
